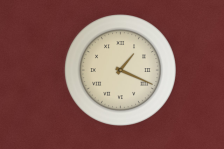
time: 1:19
